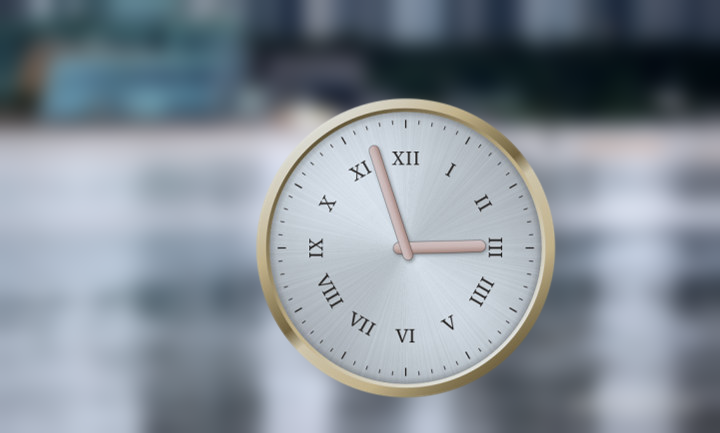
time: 2:57
